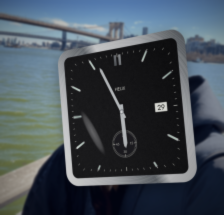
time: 5:56
